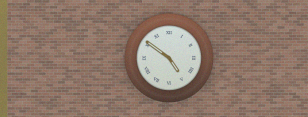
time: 4:51
